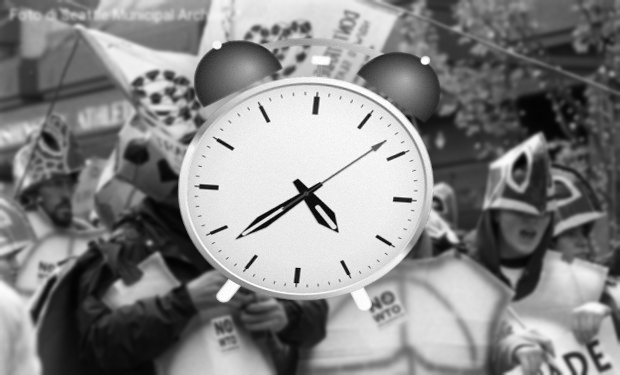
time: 4:38:08
